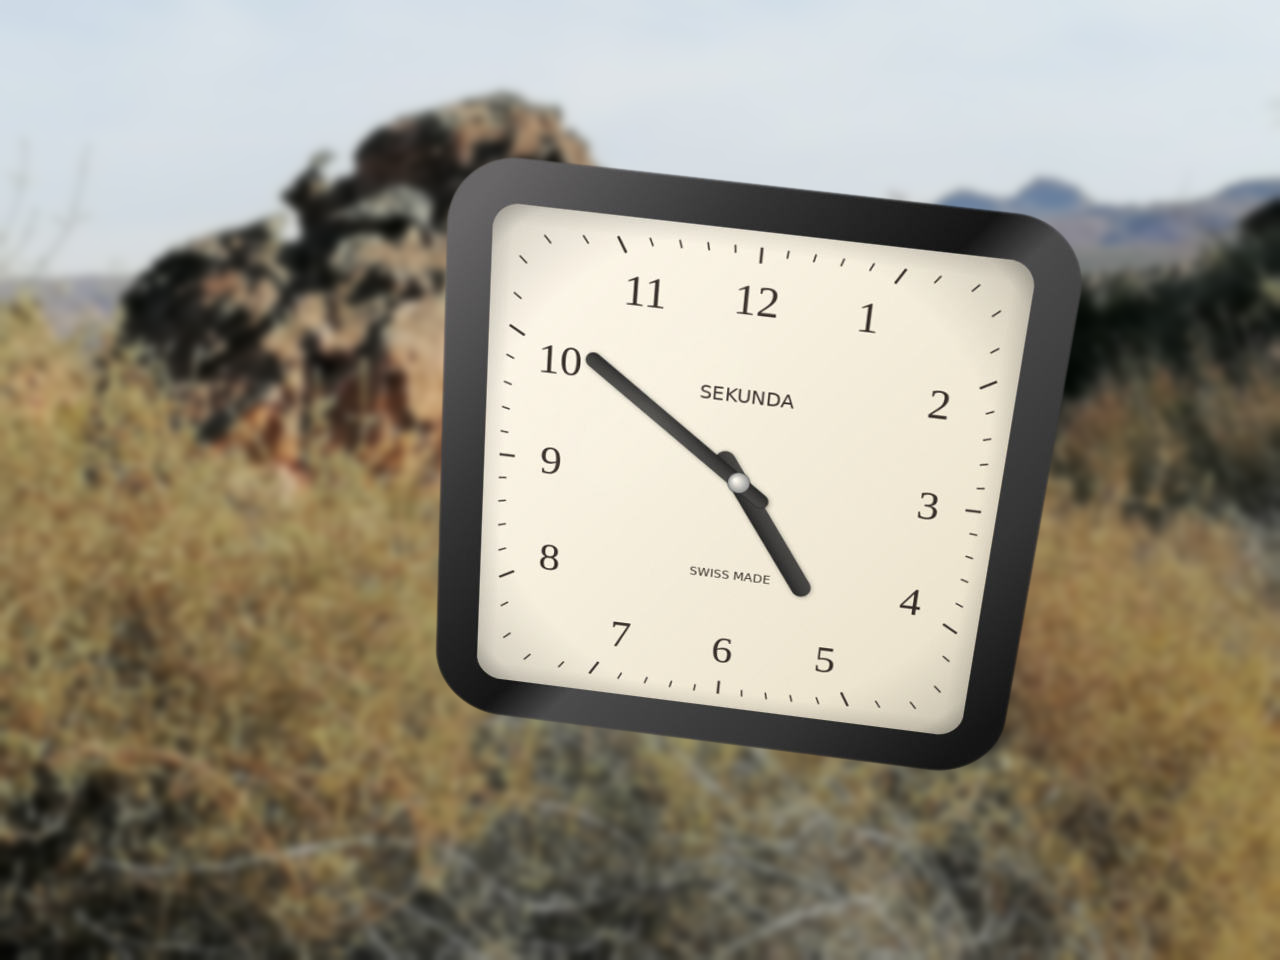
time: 4:51
